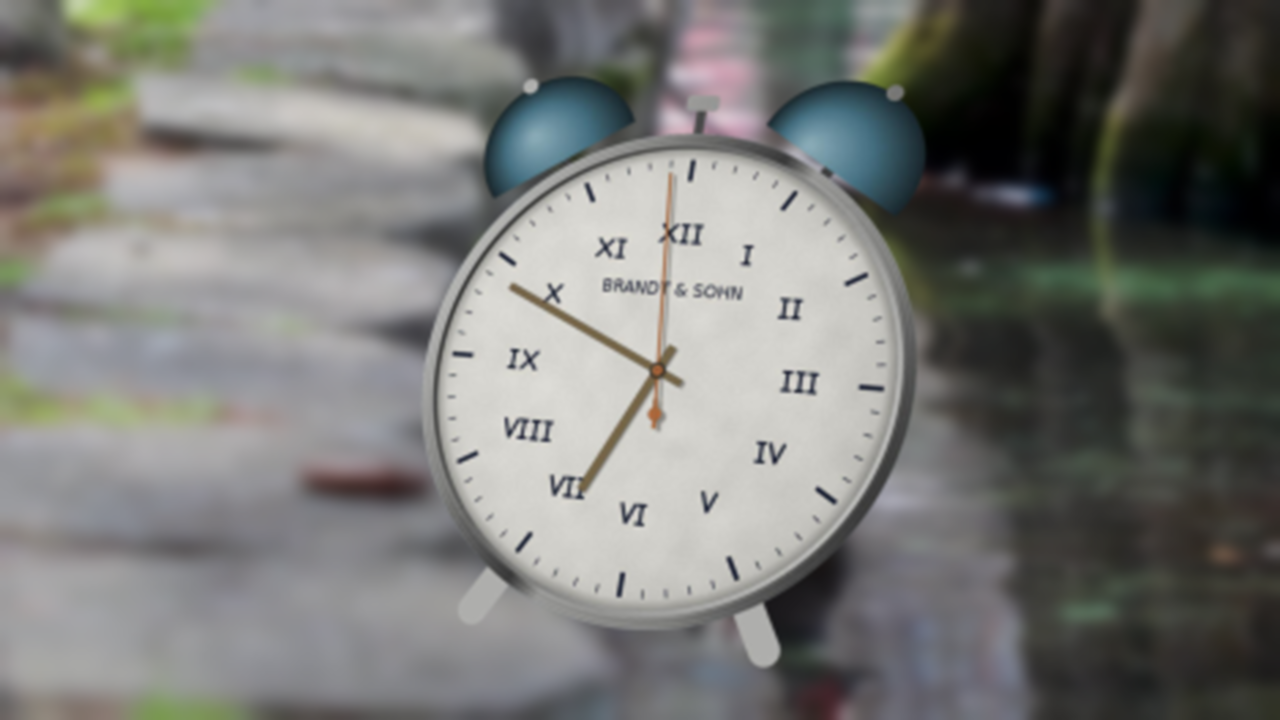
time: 6:48:59
